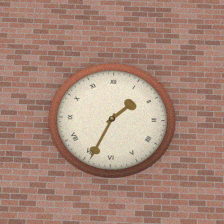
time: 1:34
